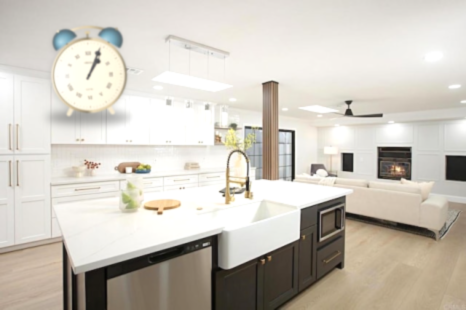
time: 1:04
